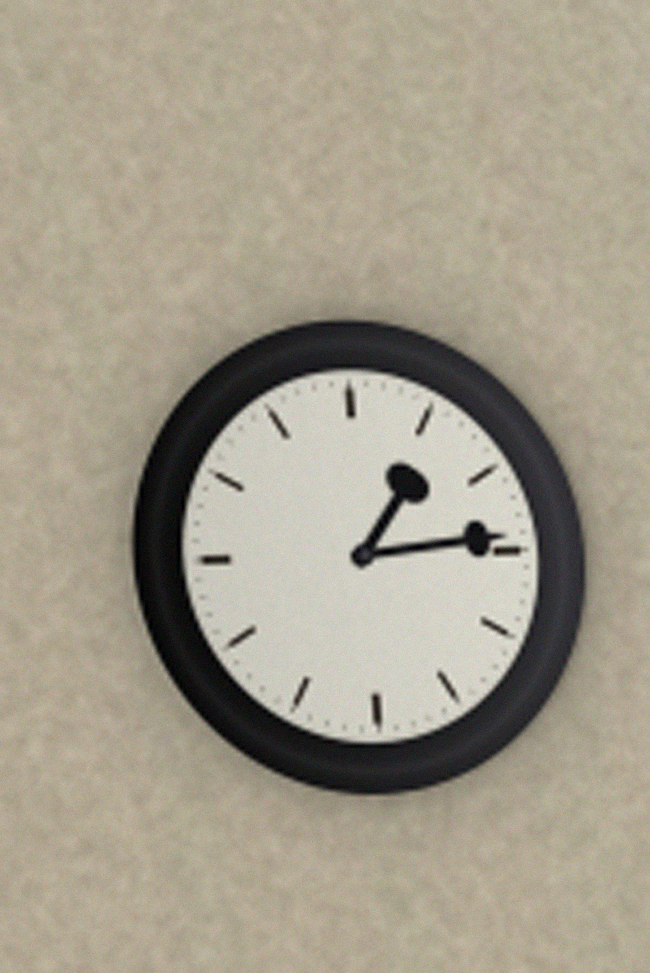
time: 1:14
